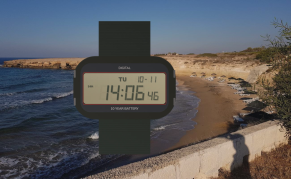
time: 14:06:46
